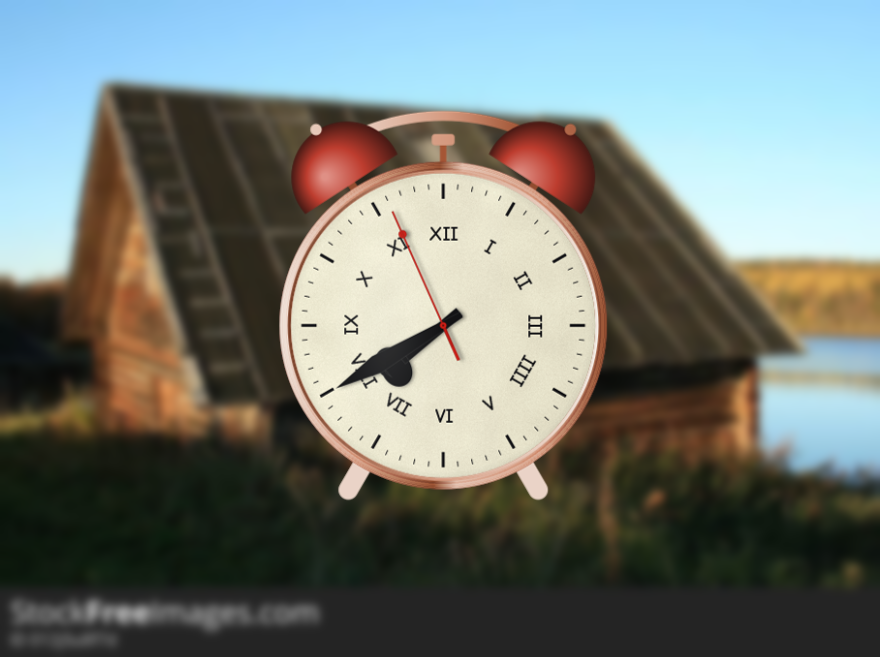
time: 7:39:56
